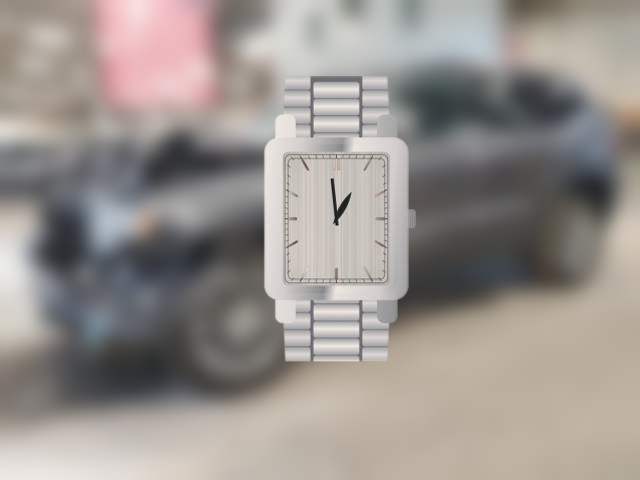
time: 12:59
